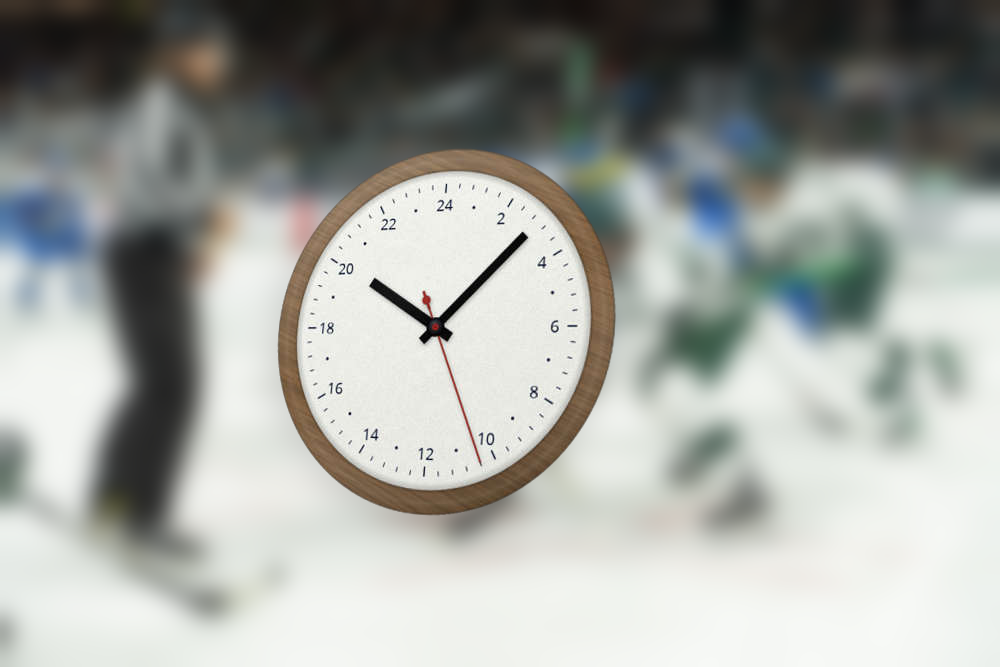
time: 20:07:26
